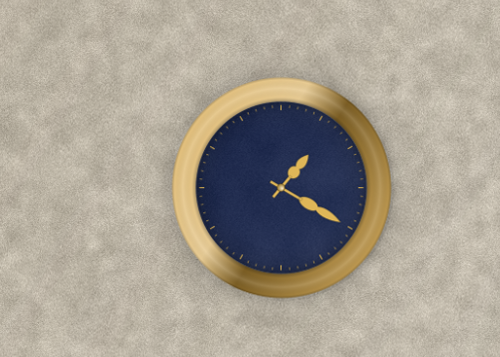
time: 1:20
